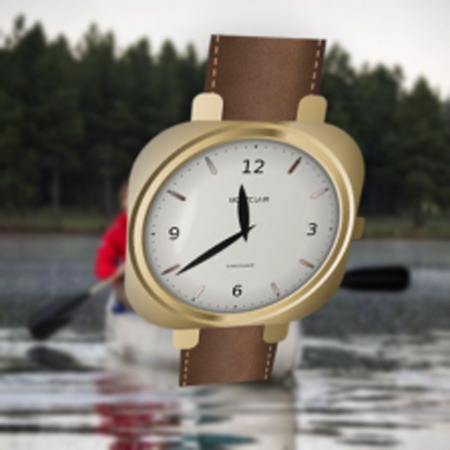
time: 11:39
